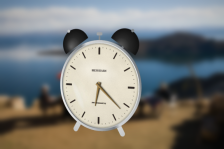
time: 6:22
